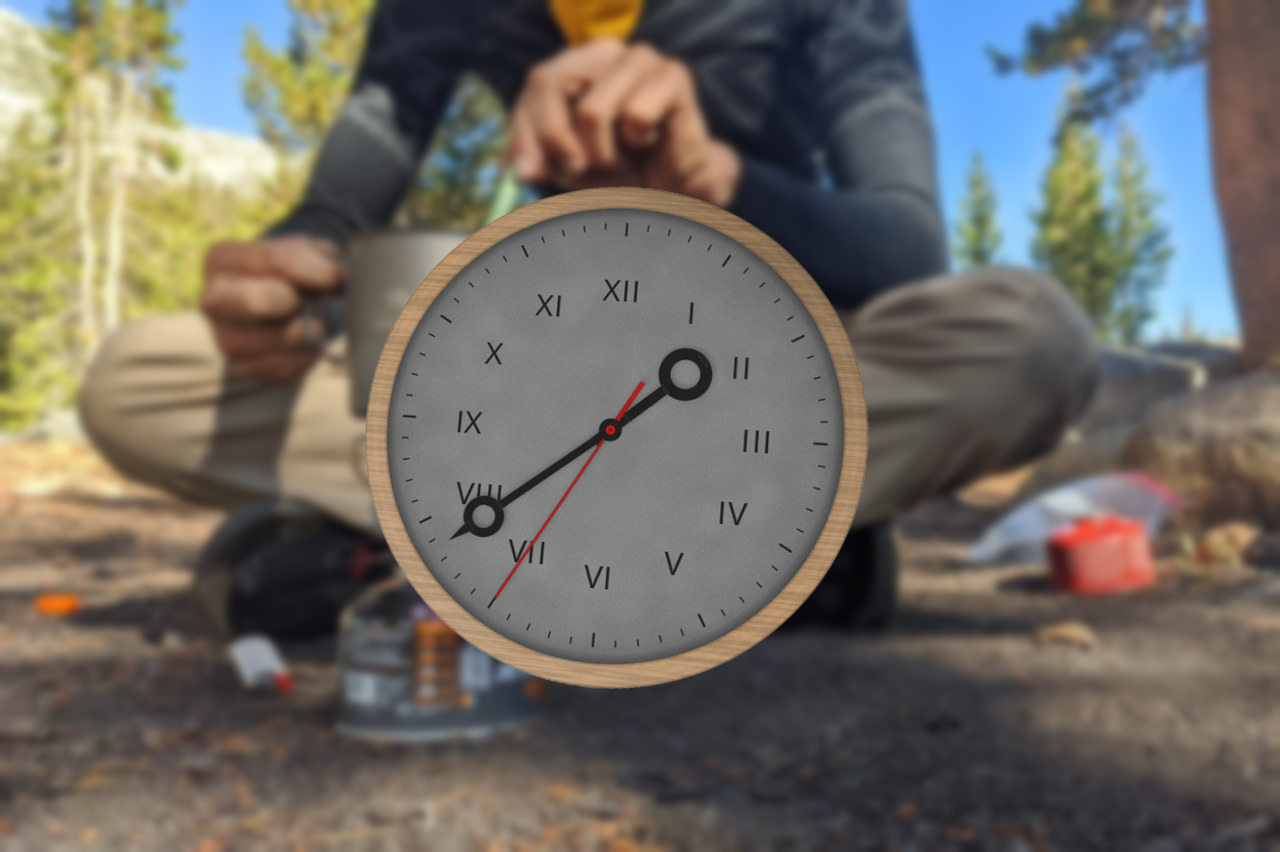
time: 1:38:35
